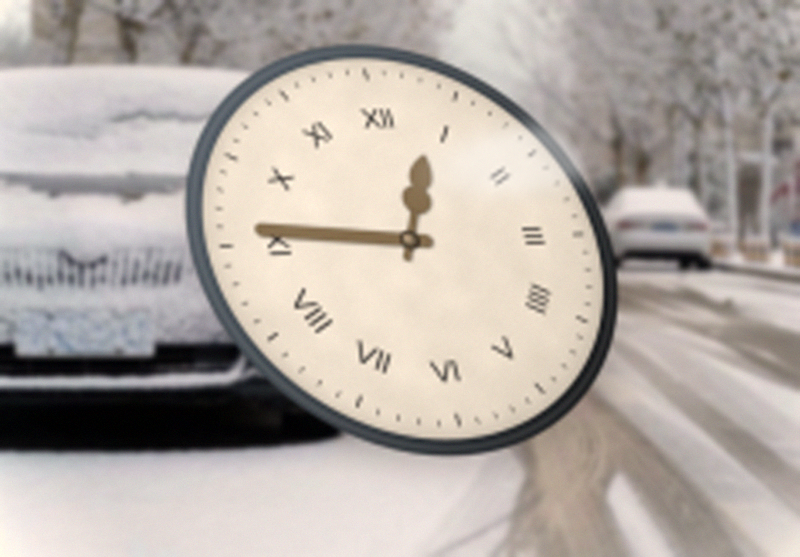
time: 12:46
